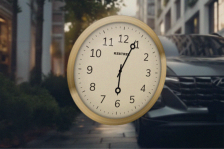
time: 6:04
